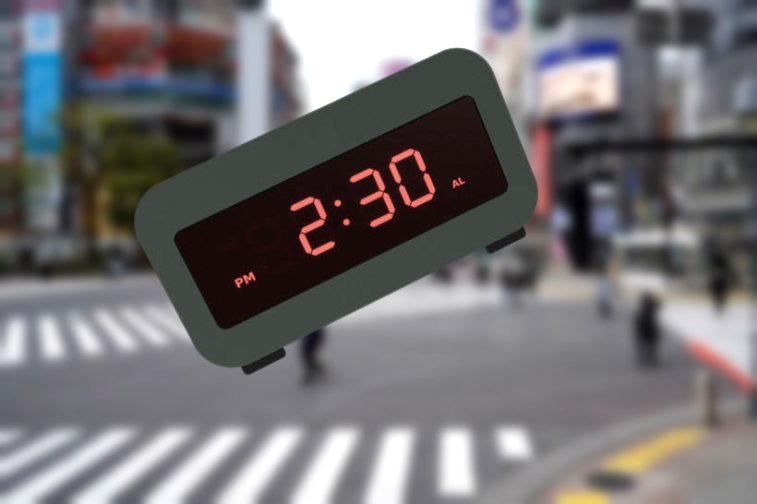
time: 2:30
